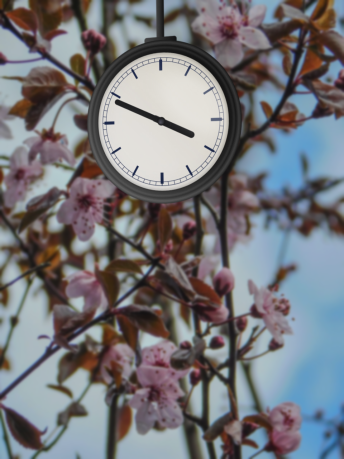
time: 3:49
